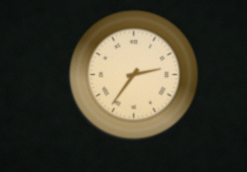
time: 2:36
